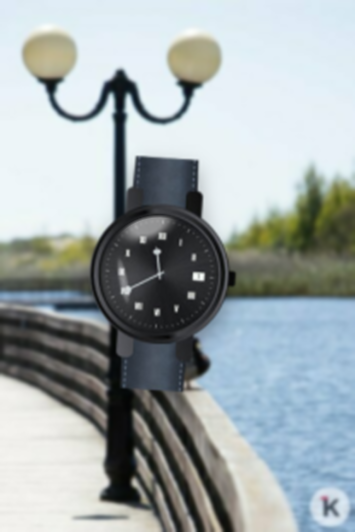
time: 11:40
